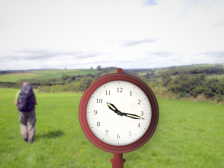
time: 10:17
